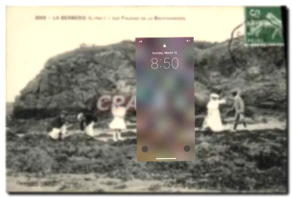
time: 8:50
